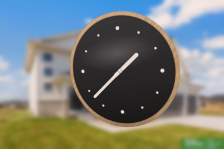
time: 1:38
